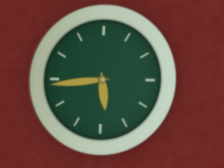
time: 5:44
